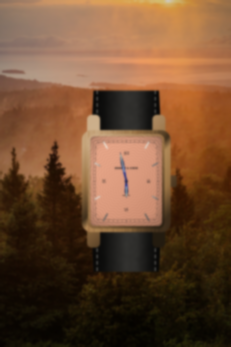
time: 5:58
